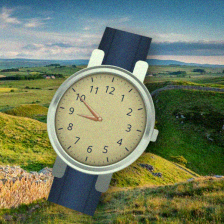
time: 8:50
